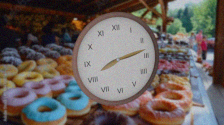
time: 8:13
